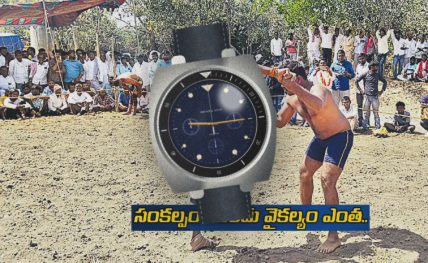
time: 9:15
